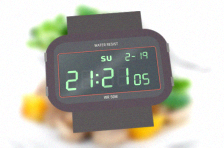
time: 21:21:05
